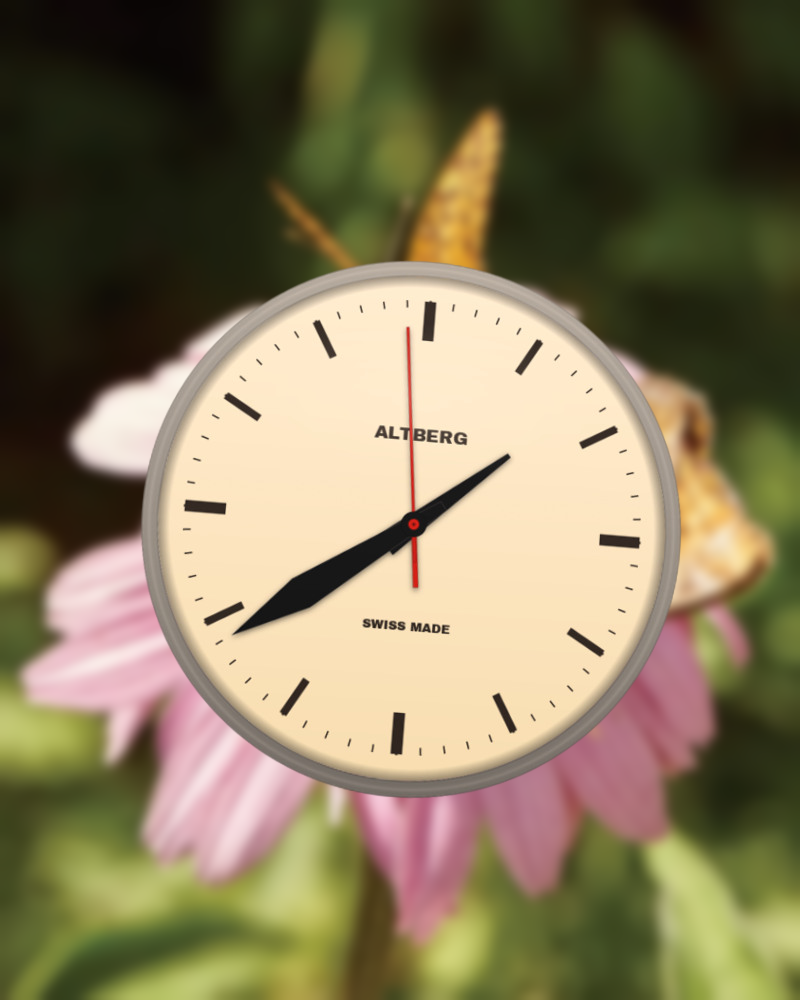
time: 1:38:59
